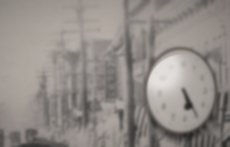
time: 5:25
